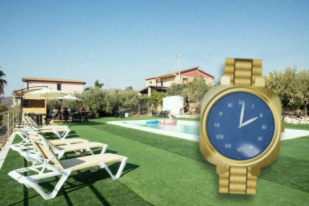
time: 2:01
